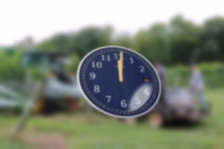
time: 12:01
